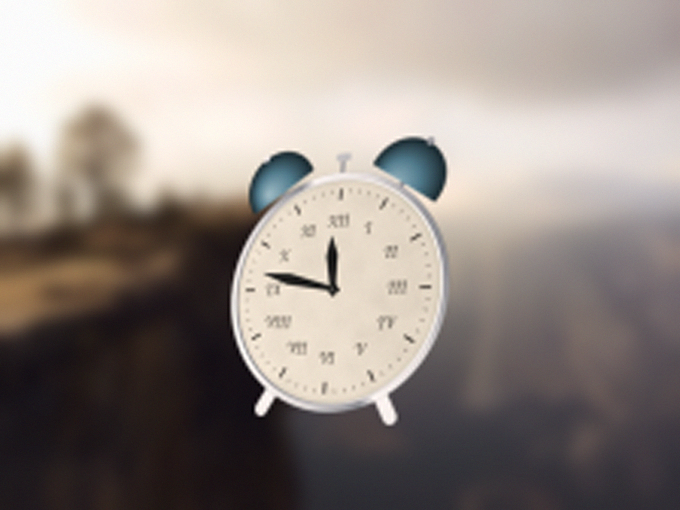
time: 11:47
